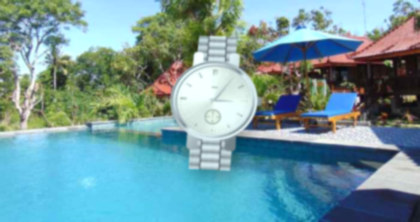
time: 3:06
